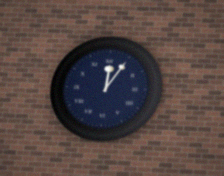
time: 12:05
